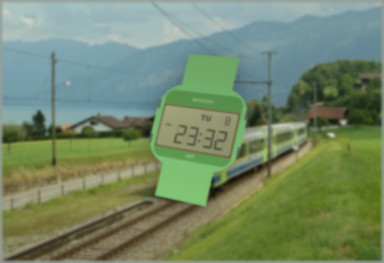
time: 23:32
